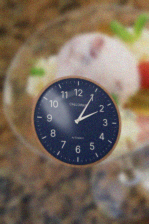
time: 2:05
